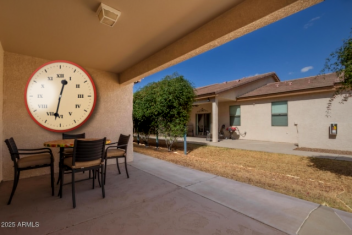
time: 12:32
